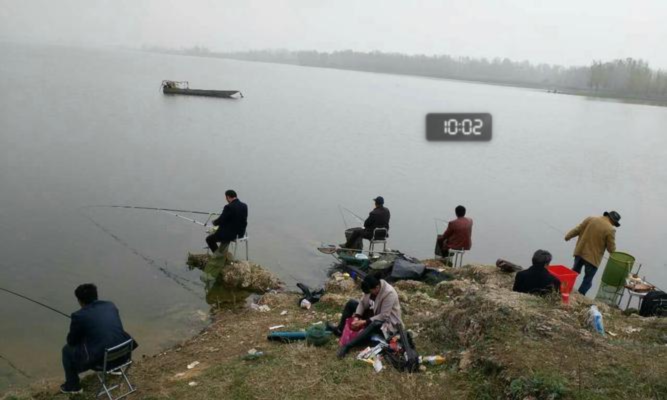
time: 10:02
